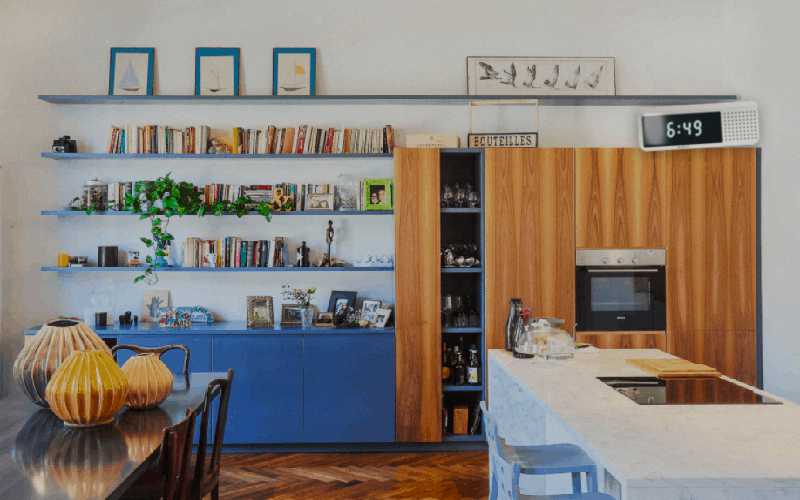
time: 6:49
